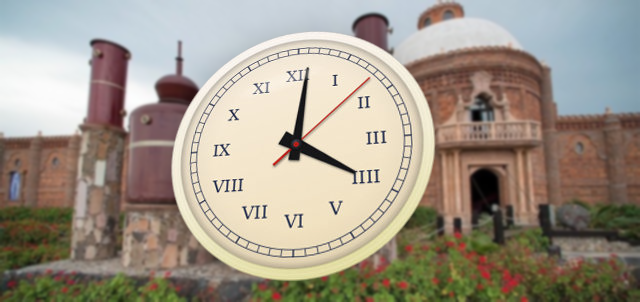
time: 4:01:08
